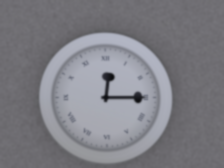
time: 12:15
